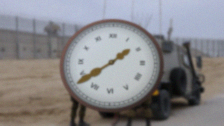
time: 1:39
